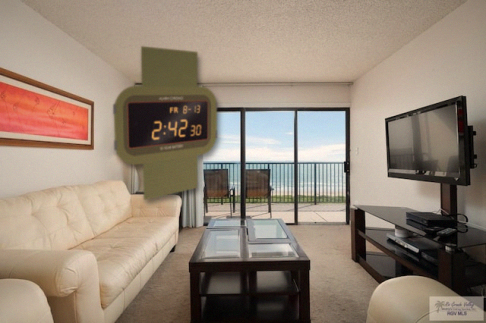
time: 2:42:30
